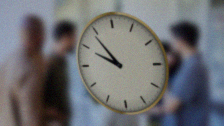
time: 9:54
